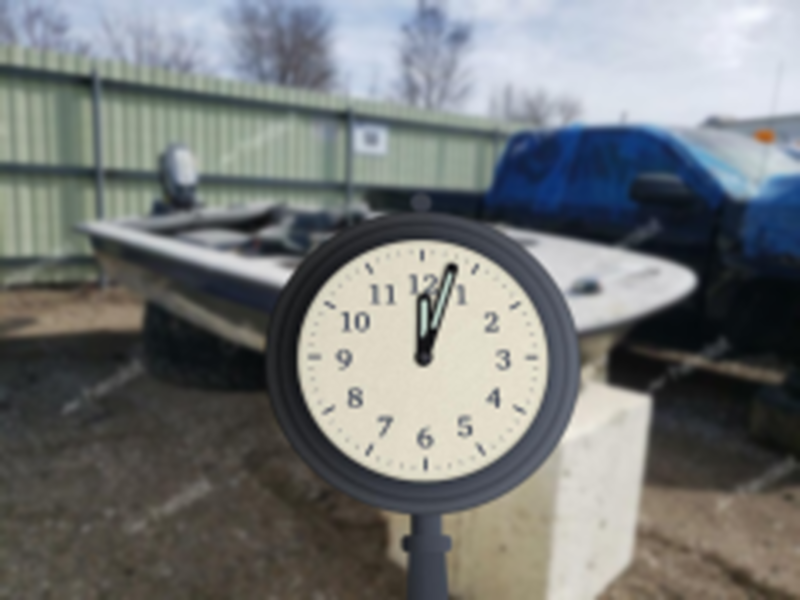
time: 12:03
